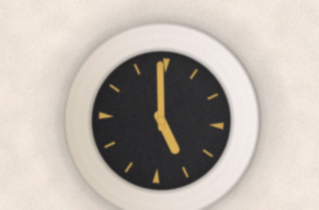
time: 4:59
